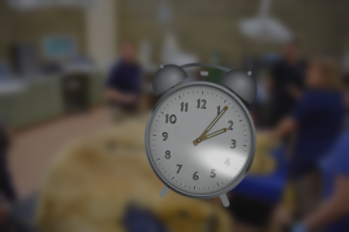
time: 2:06
